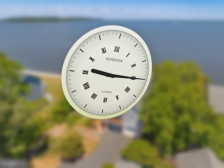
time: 9:15
